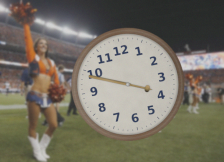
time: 3:49
